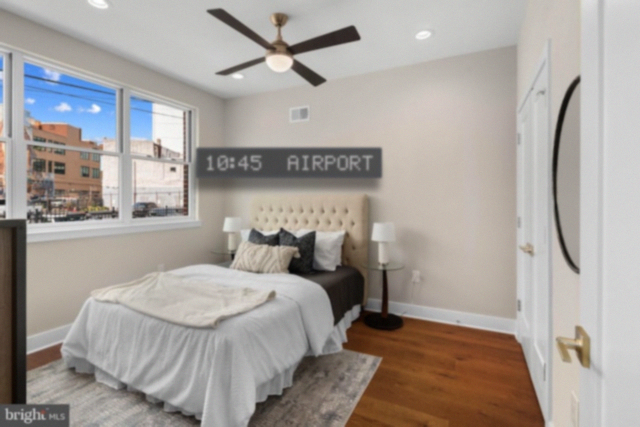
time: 10:45
